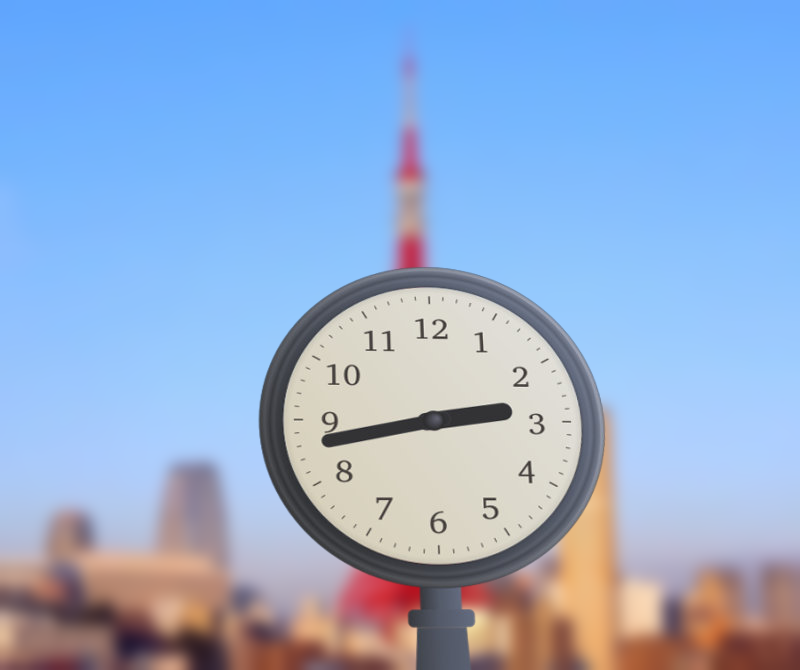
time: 2:43
